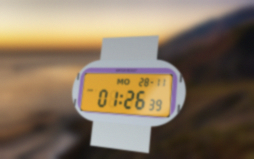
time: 1:26:39
